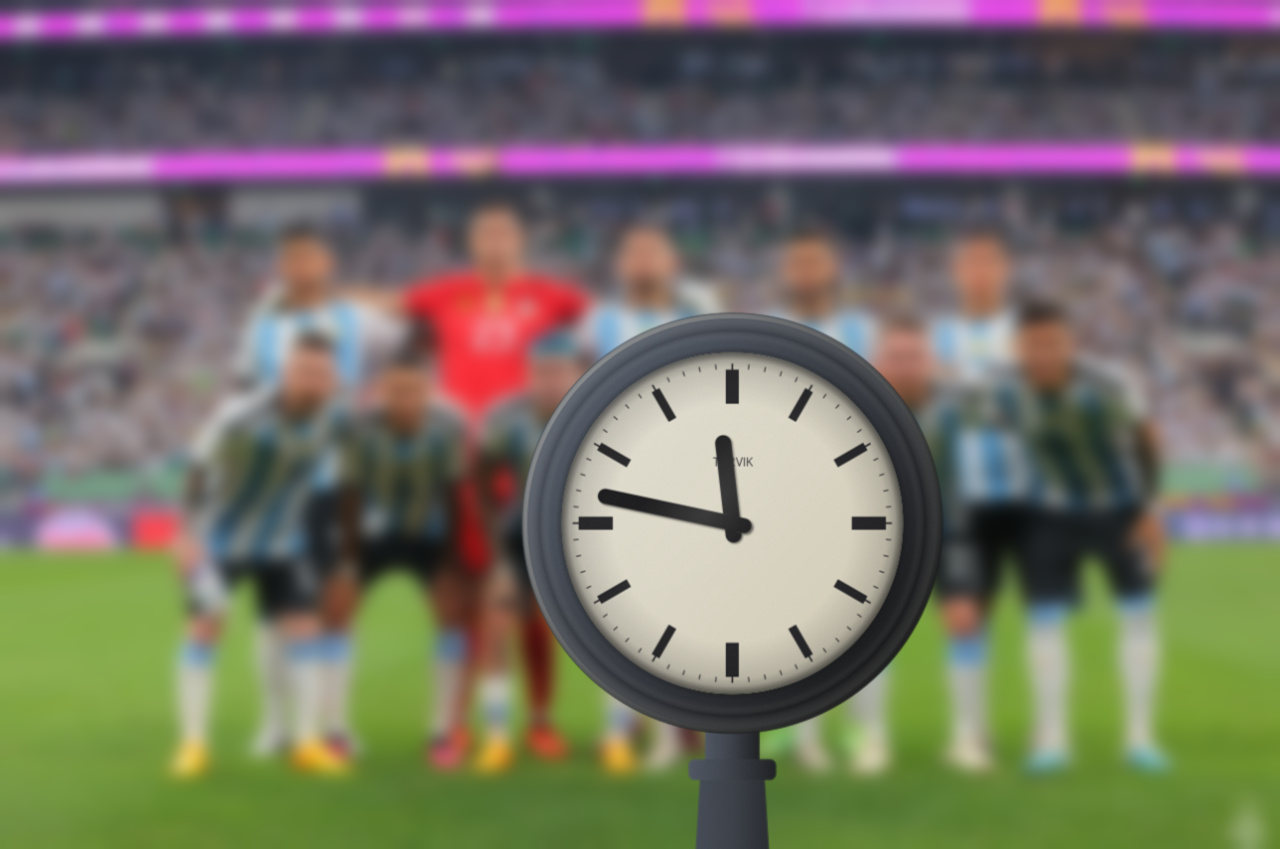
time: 11:47
